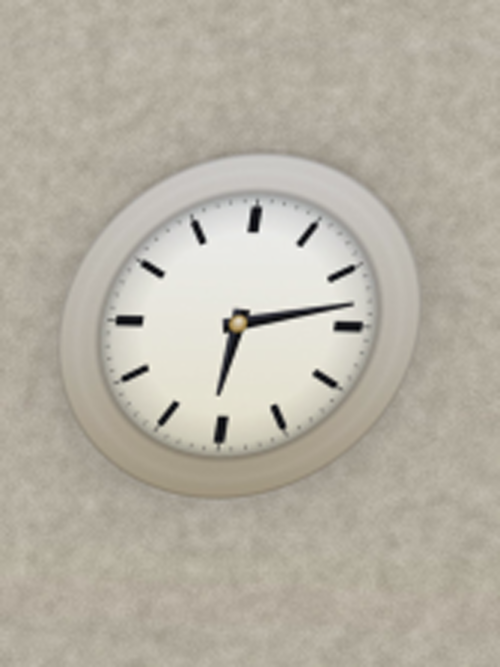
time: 6:13
